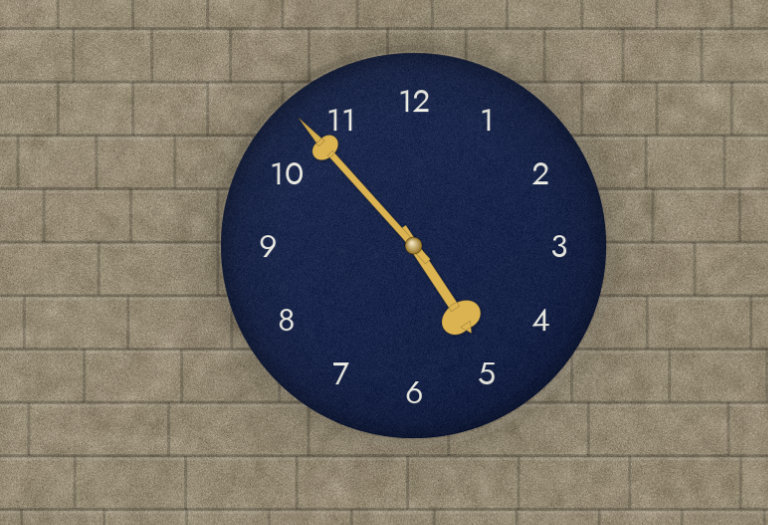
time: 4:53
